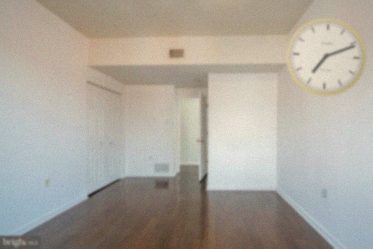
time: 7:11
